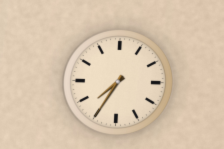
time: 7:35
